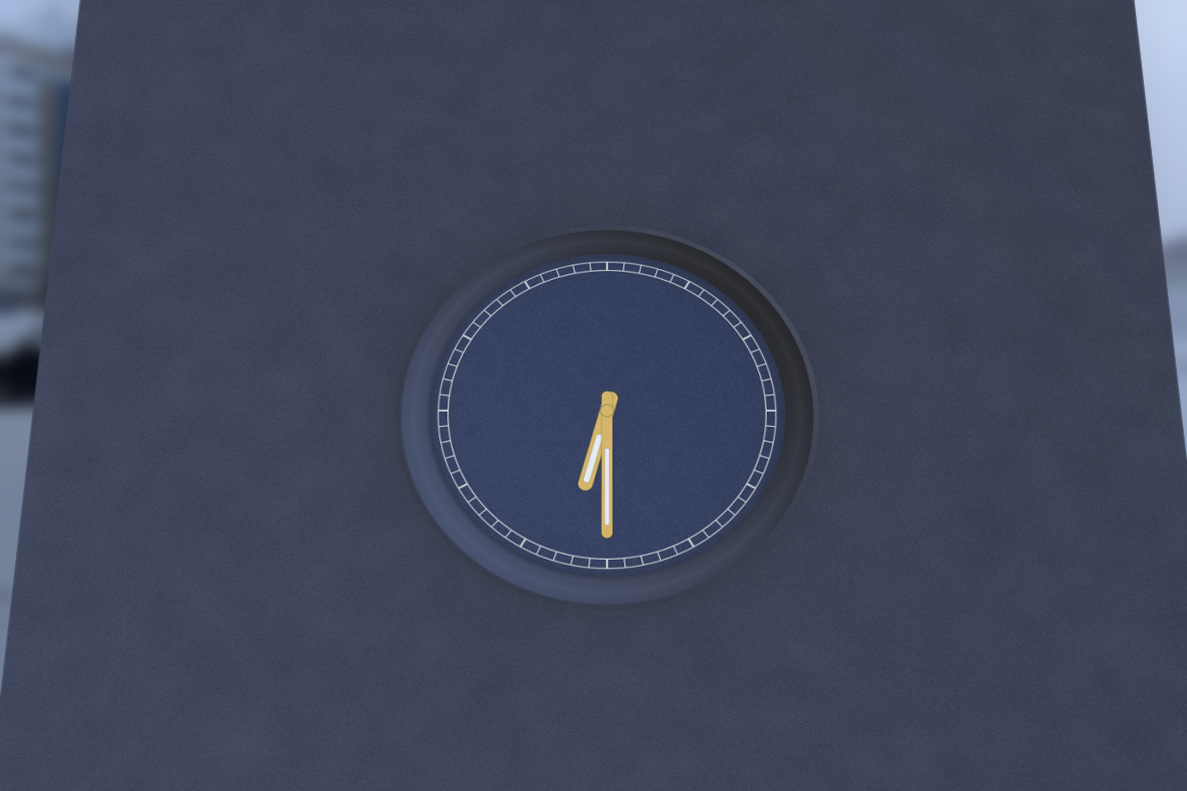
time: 6:30
